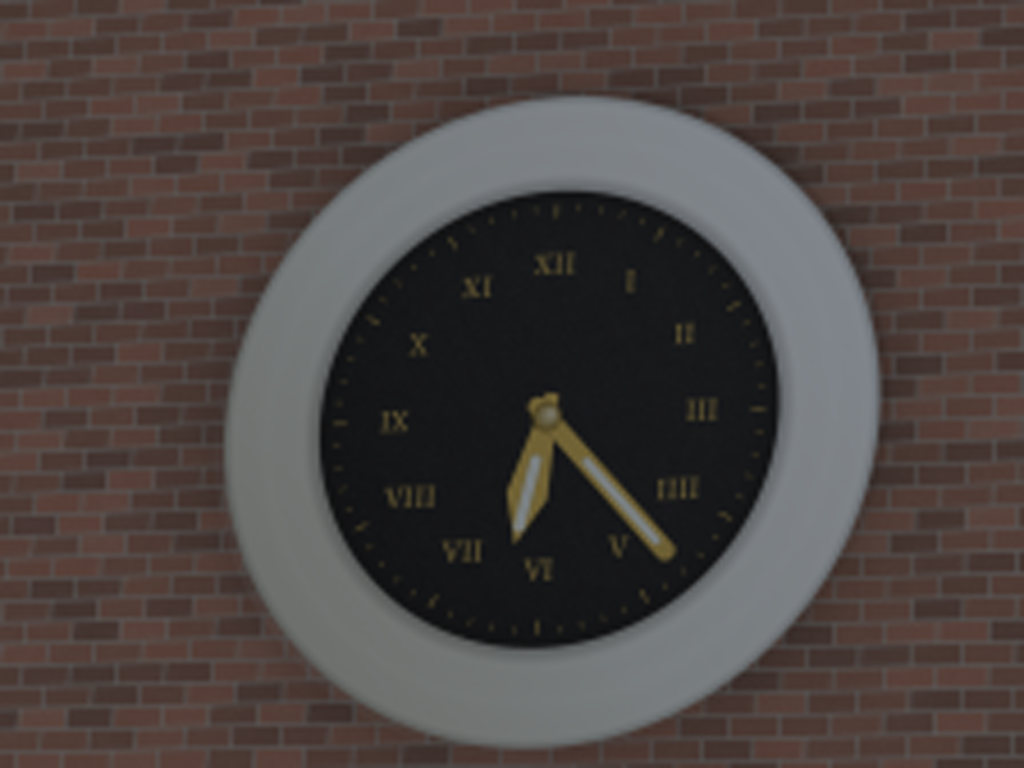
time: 6:23
